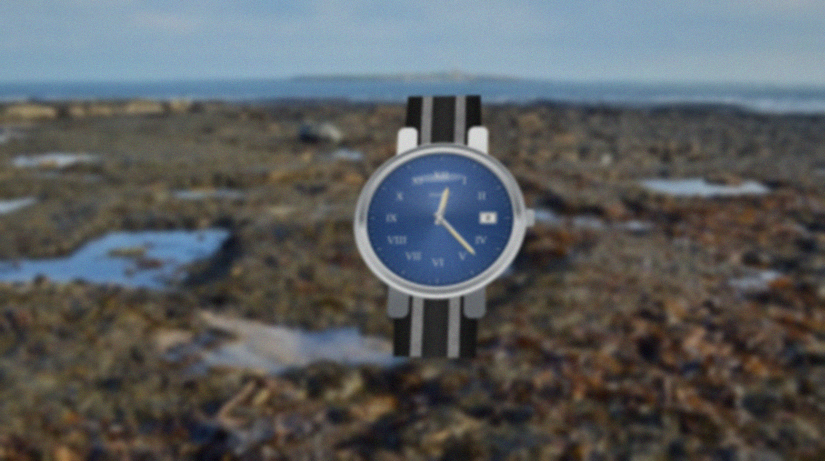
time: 12:23
